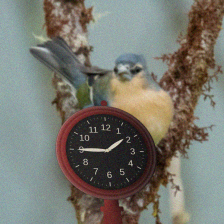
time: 1:45
